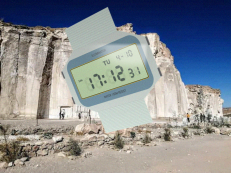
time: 17:12:31
